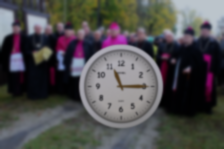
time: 11:15
